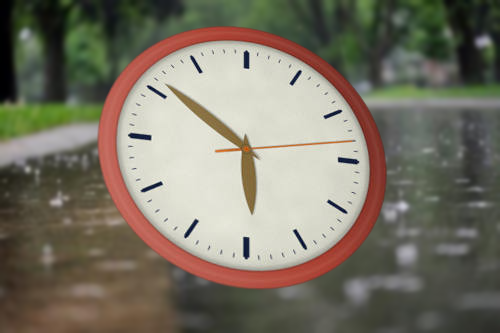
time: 5:51:13
